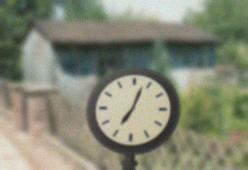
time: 7:03
